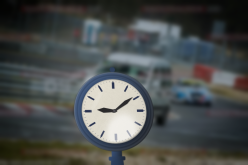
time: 9:09
